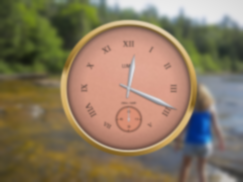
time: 12:19
